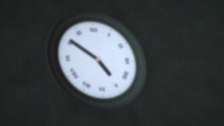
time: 4:51
